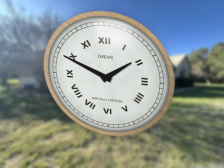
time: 1:49
